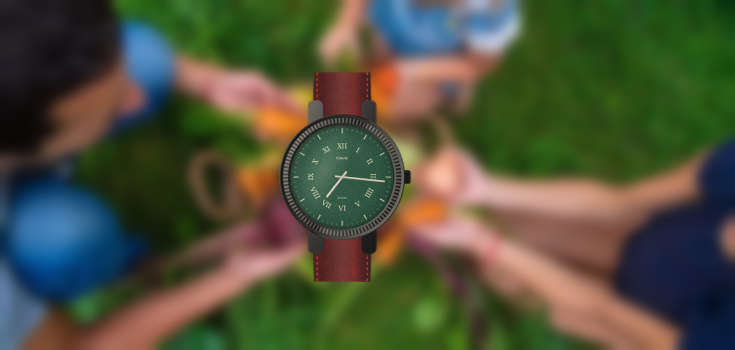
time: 7:16
